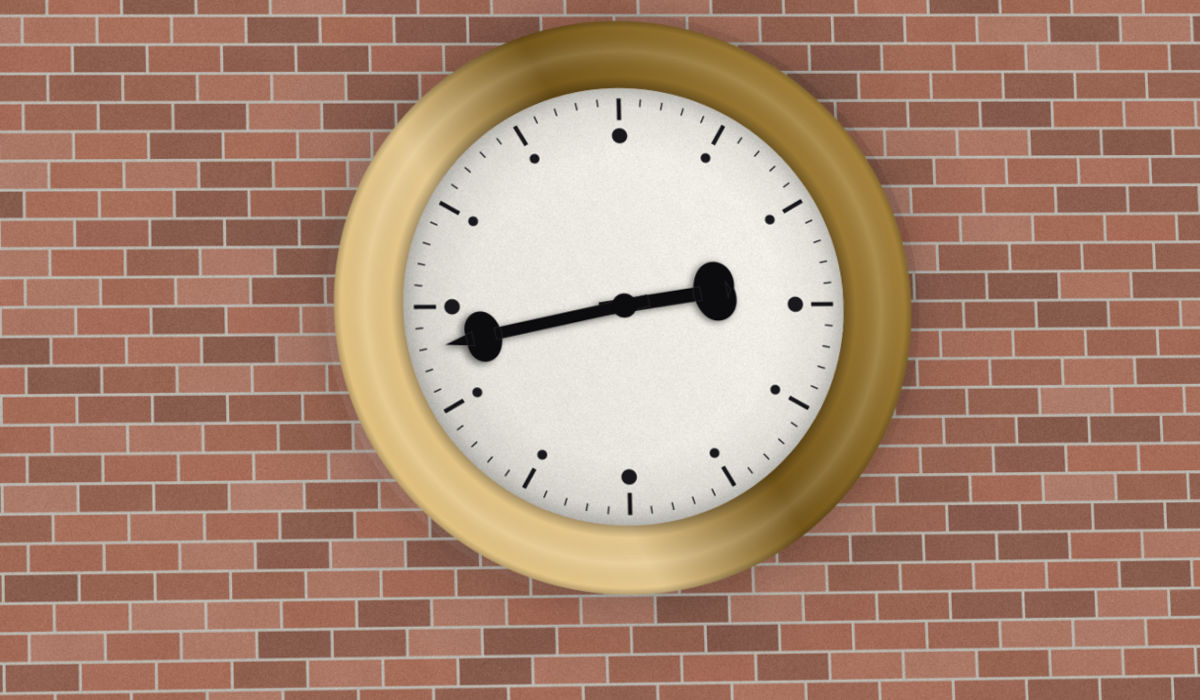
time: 2:43
